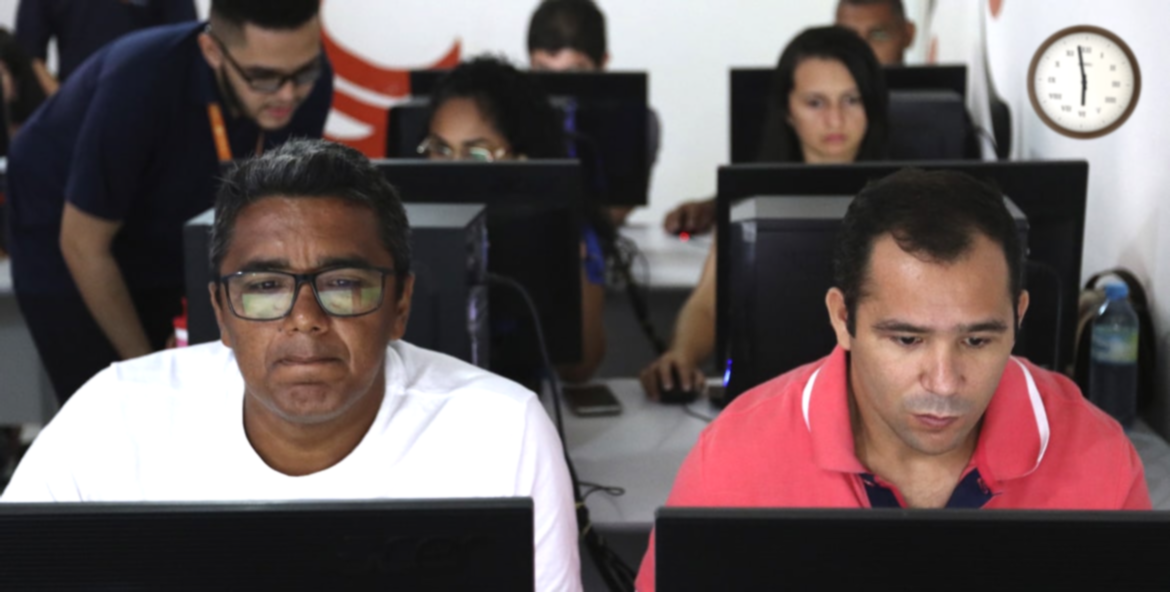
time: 5:58
